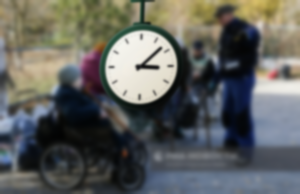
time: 3:08
